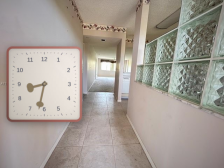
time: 8:32
